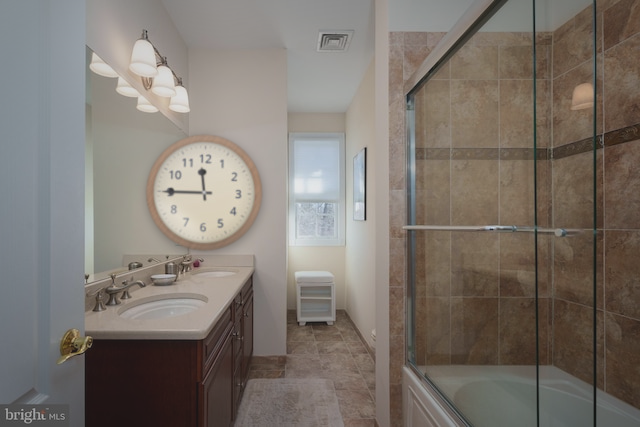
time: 11:45
